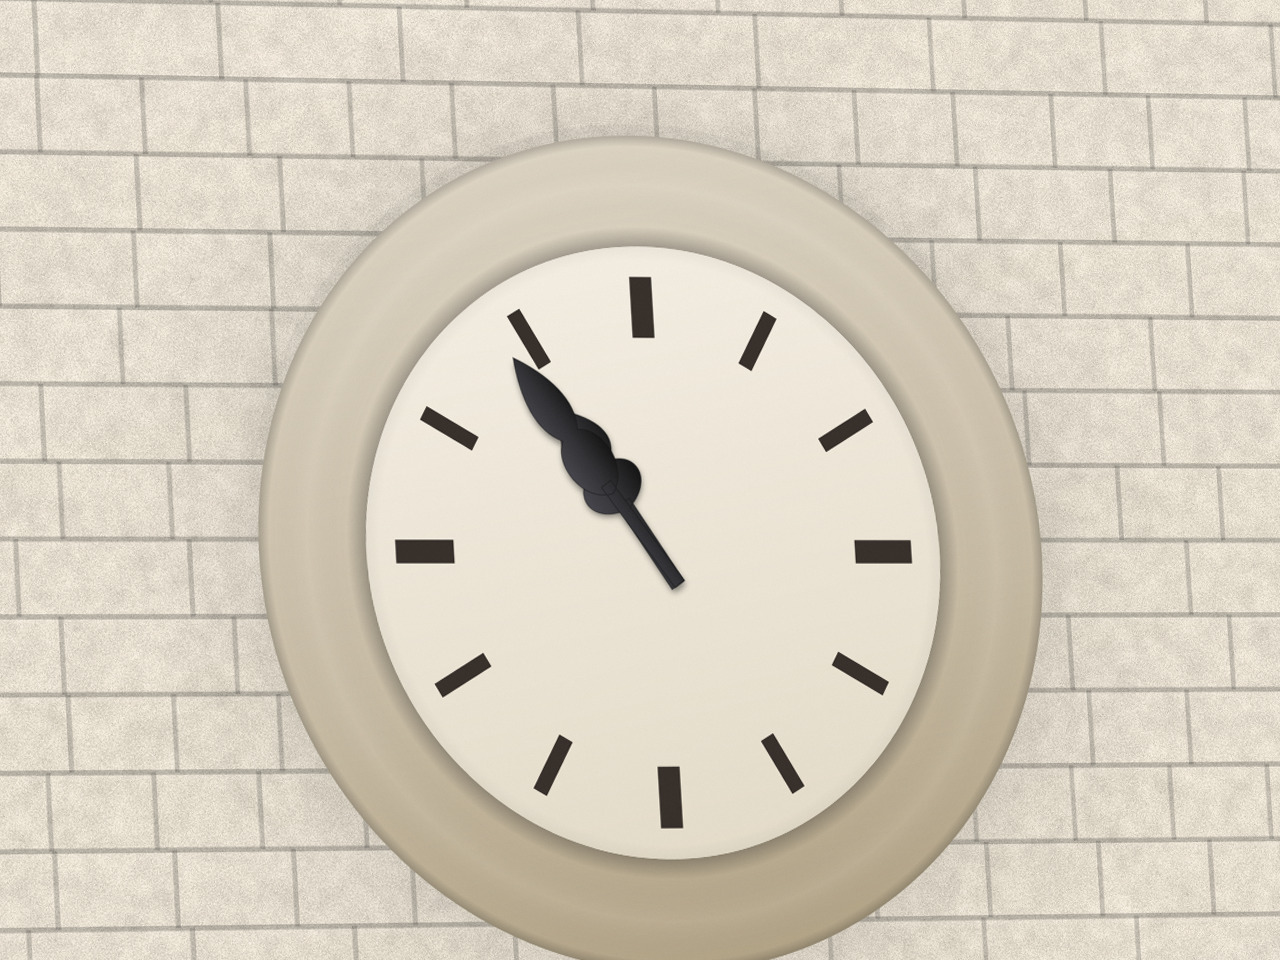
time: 10:54
